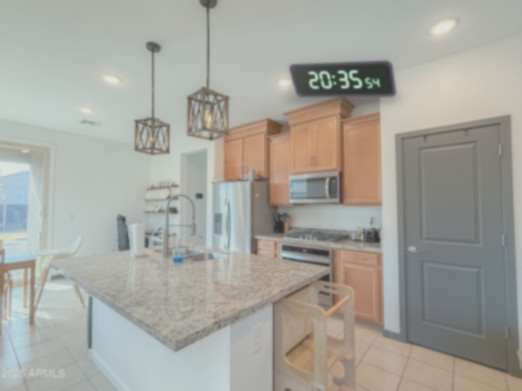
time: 20:35
